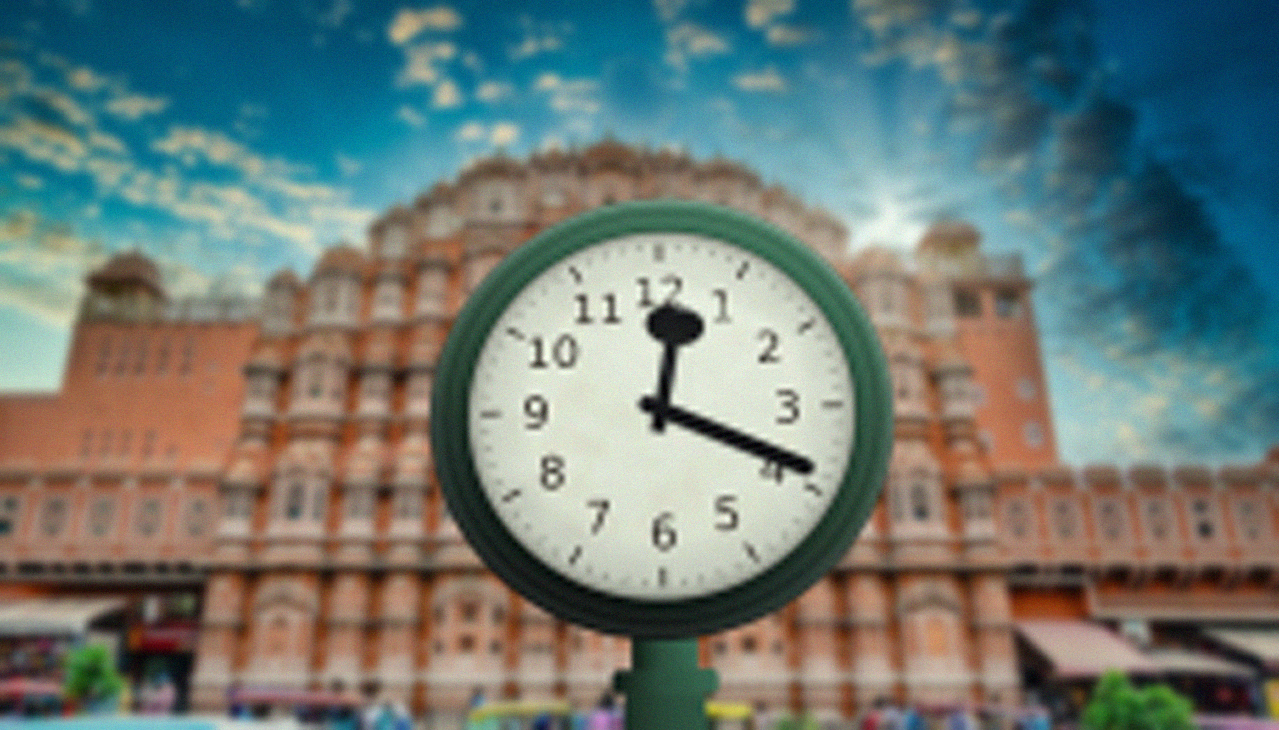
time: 12:19
